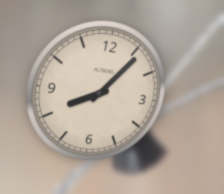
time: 8:06
